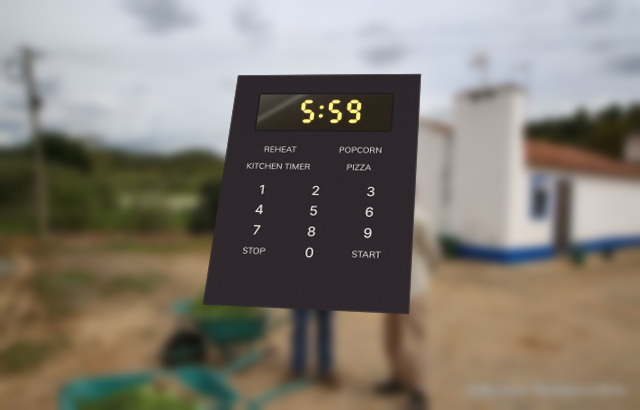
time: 5:59
